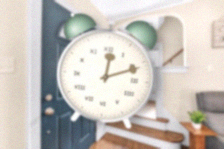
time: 12:11
